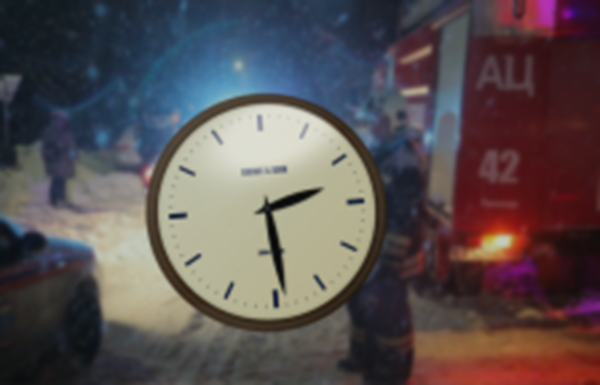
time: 2:29
